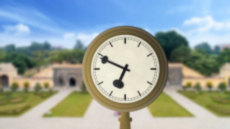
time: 6:49
